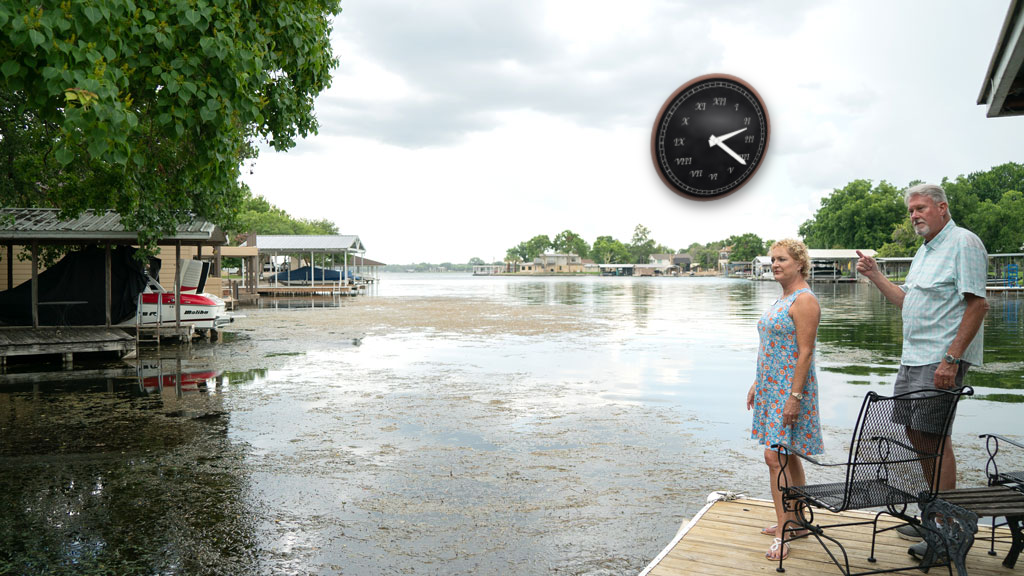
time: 2:21
